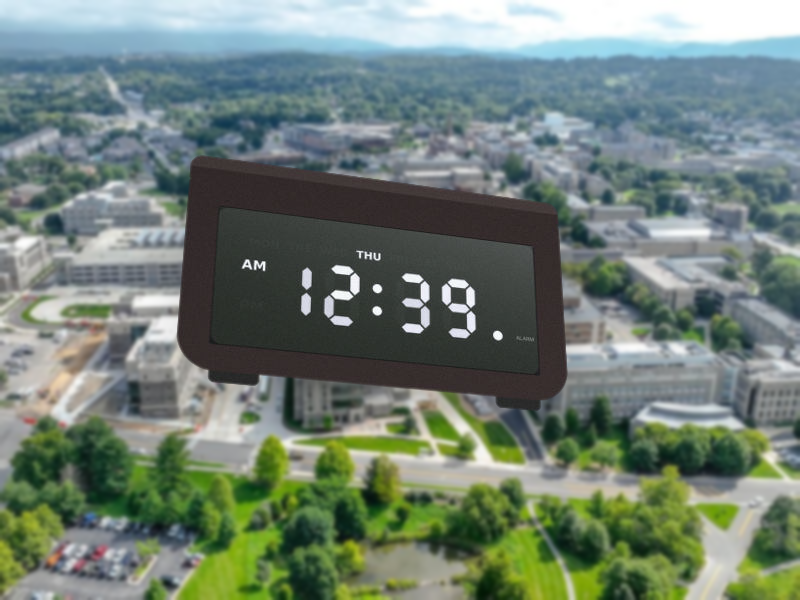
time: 12:39
